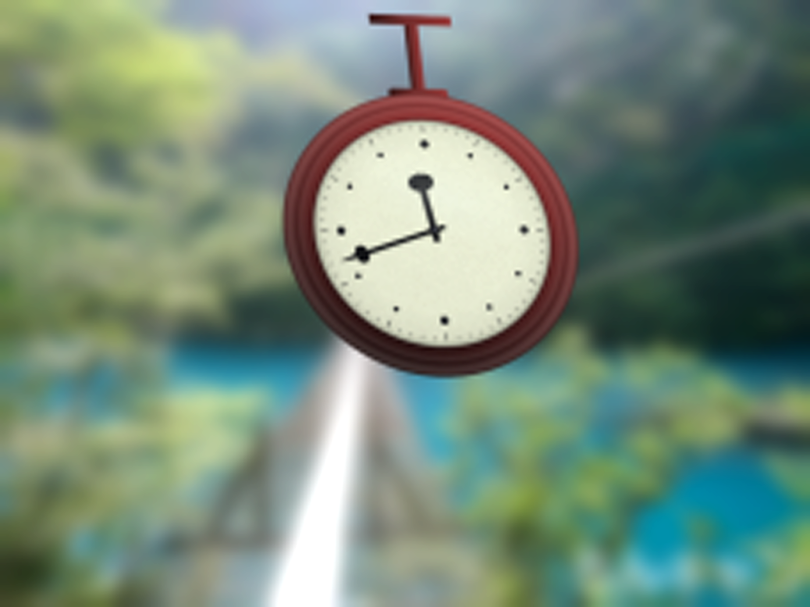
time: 11:42
